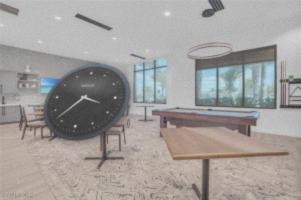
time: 3:37
